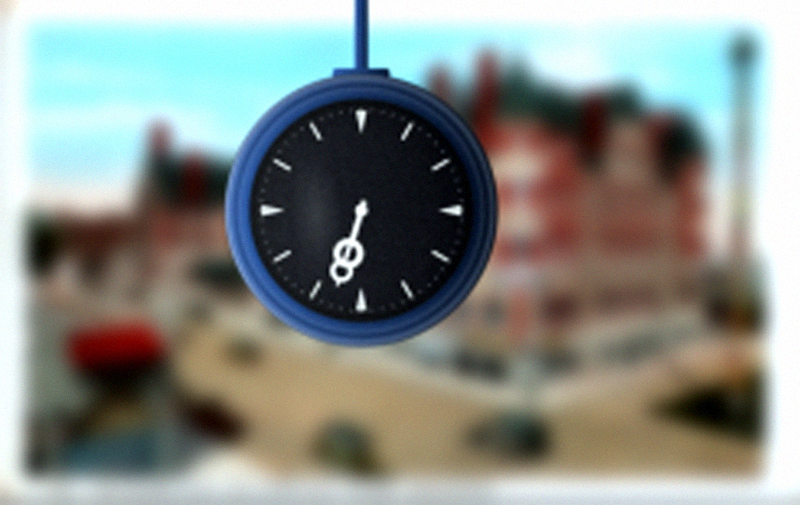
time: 6:33
